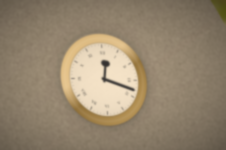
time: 12:18
